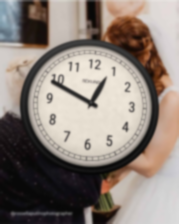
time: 12:49
